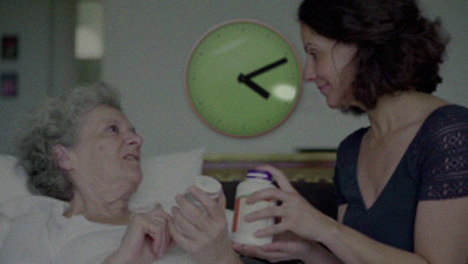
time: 4:11
